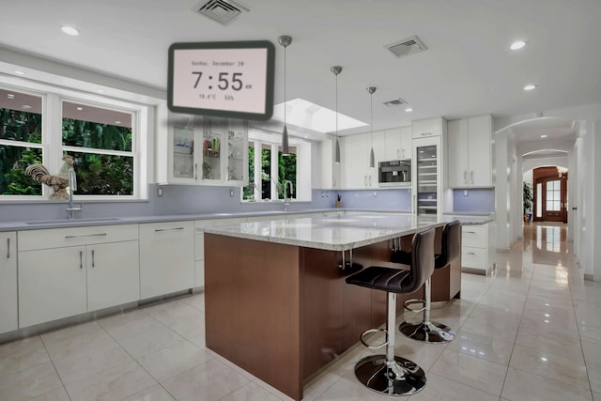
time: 7:55
